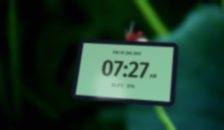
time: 7:27
